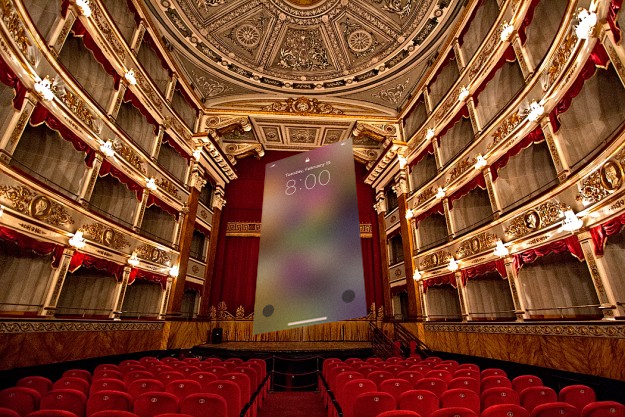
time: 8:00
